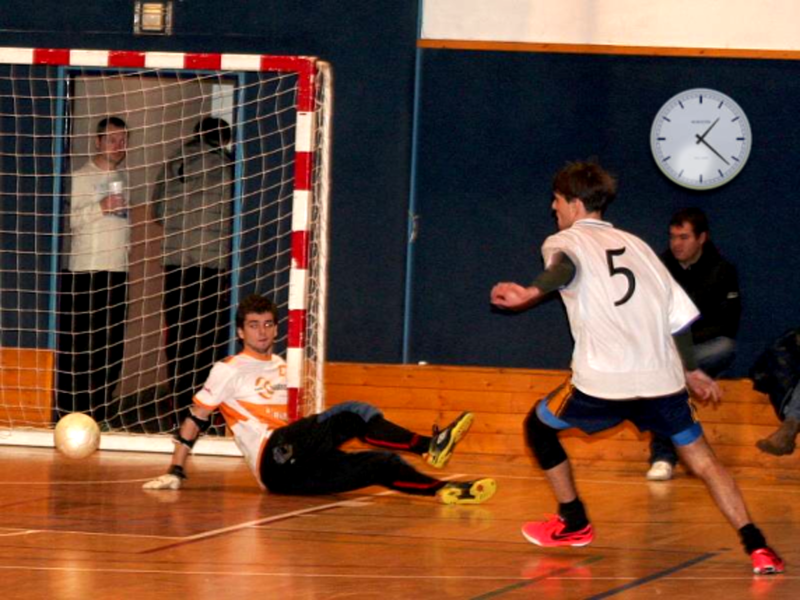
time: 1:22
